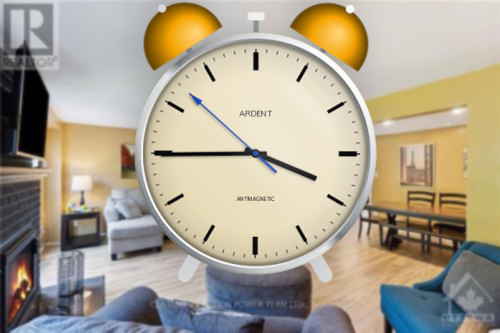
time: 3:44:52
